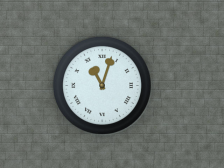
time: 11:03
